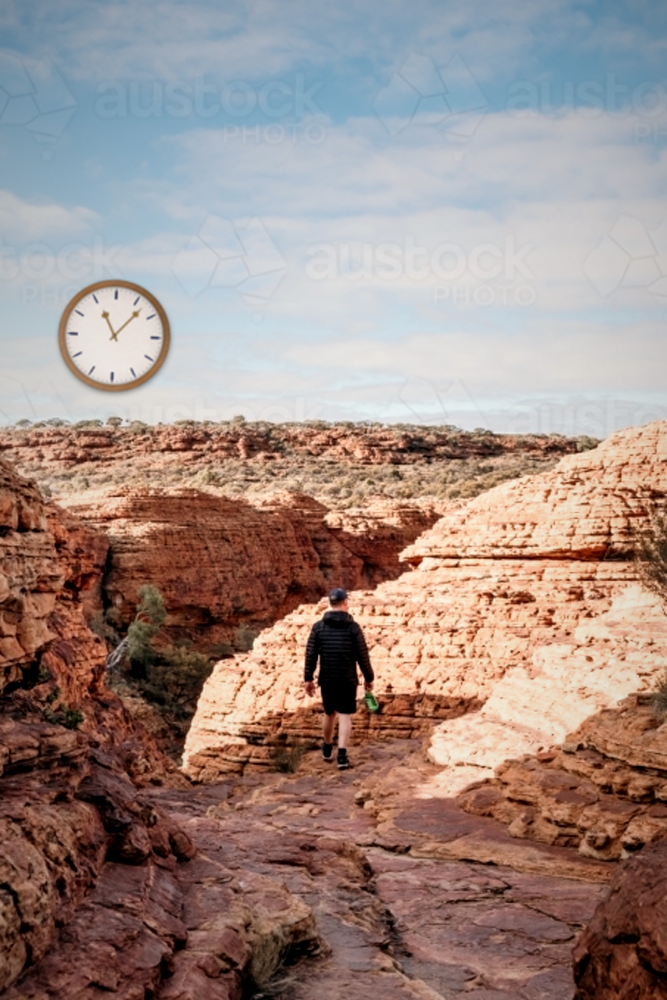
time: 11:07
